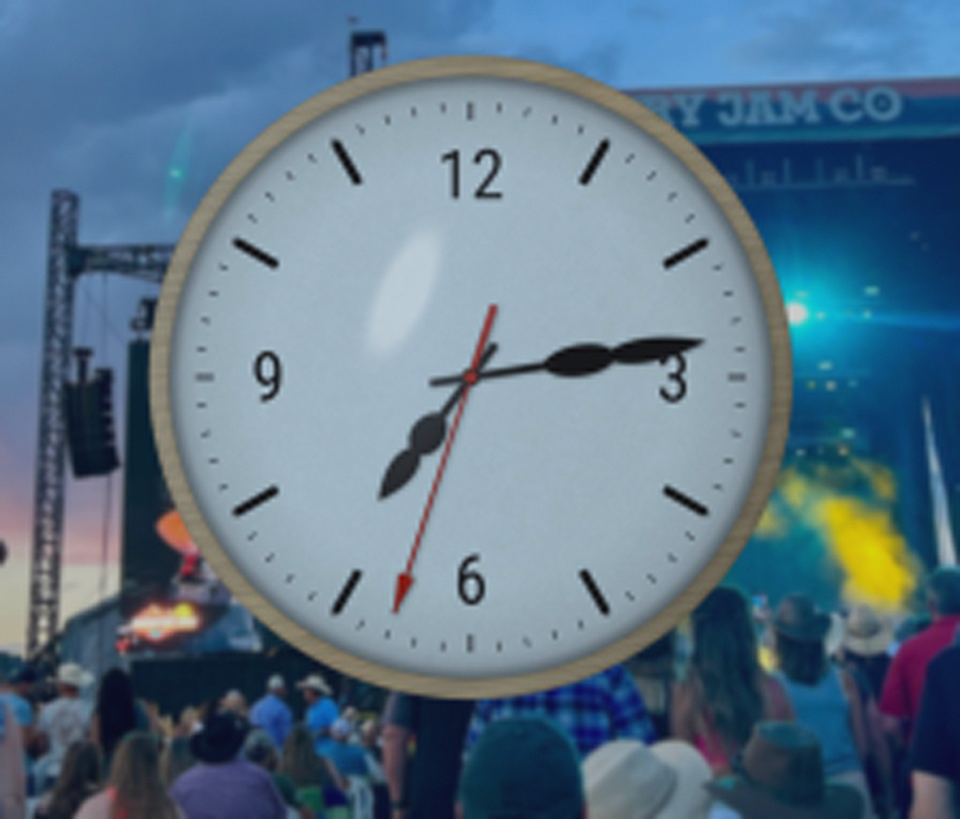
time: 7:13:33
